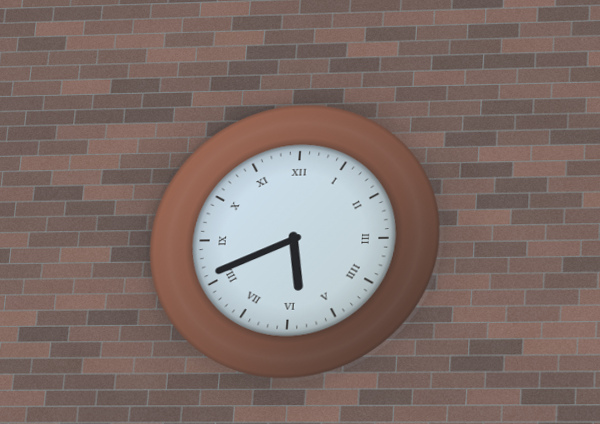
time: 5:41
